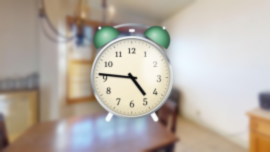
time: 4:46
